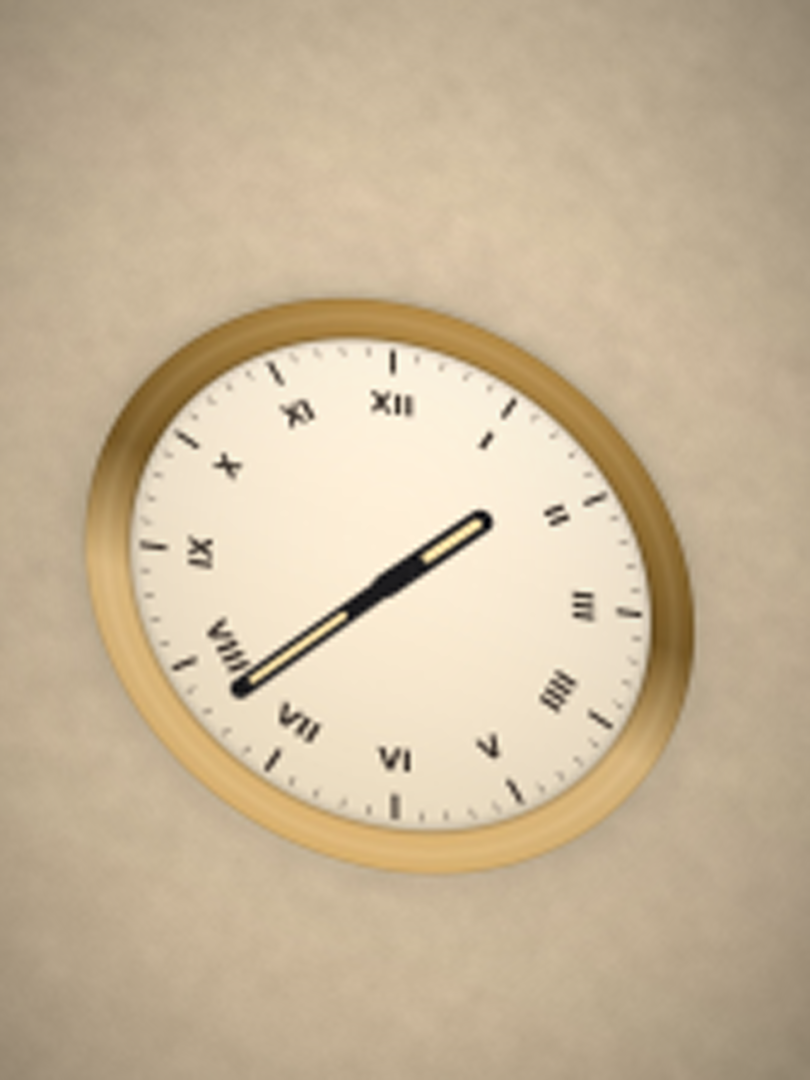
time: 1:38
